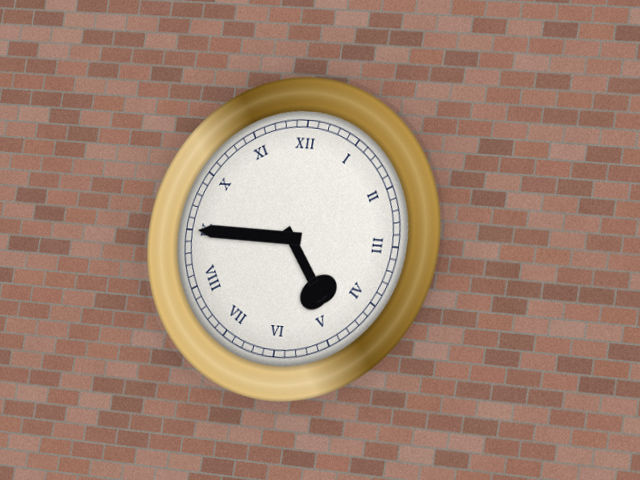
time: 4:45
